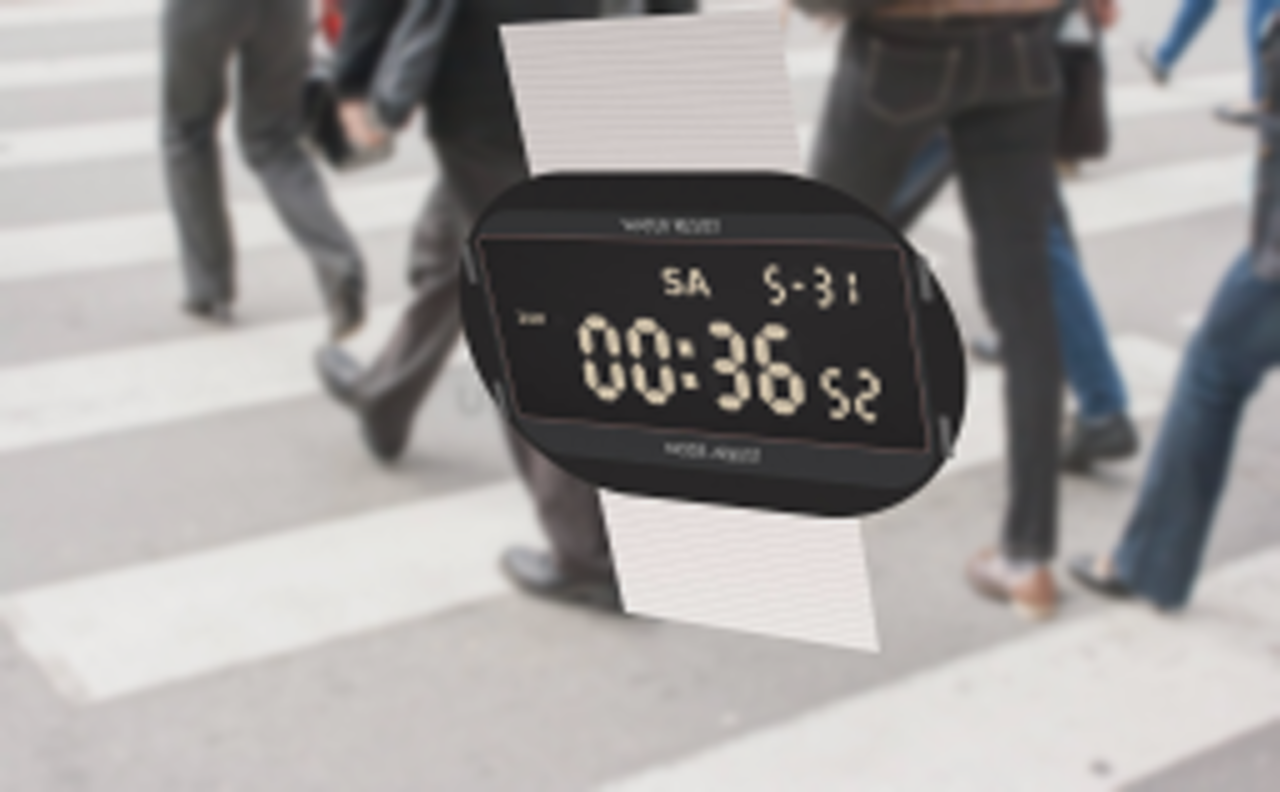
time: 0:36:52
